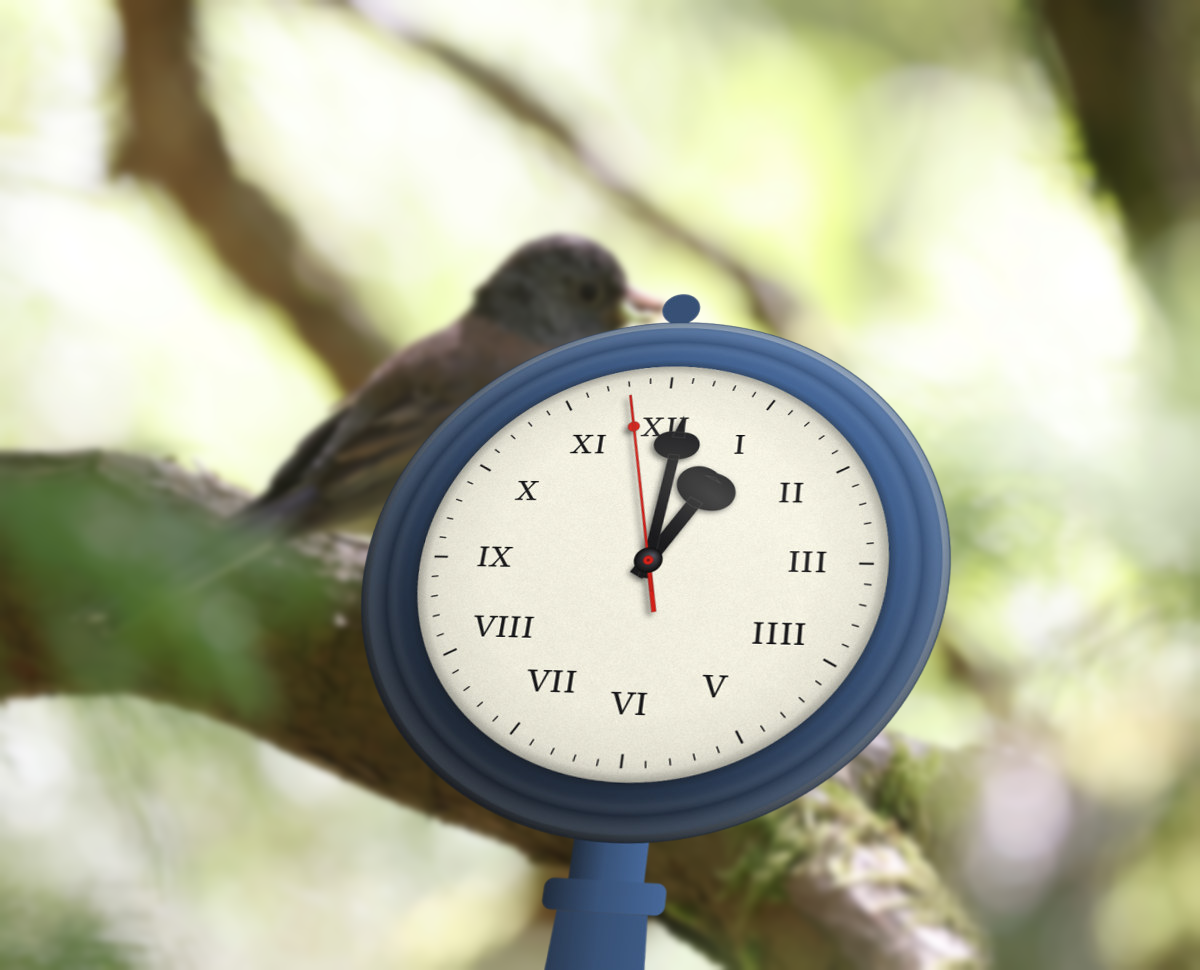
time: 1:00:58
